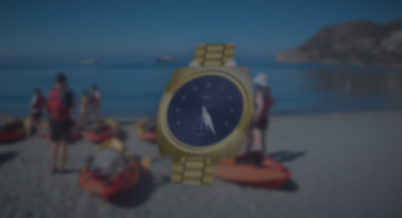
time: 5:25
